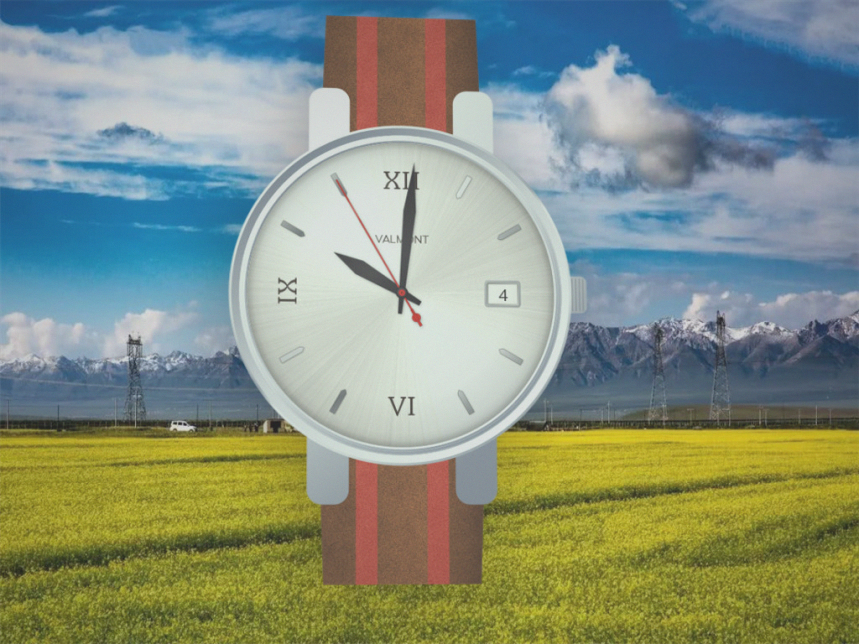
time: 10:00:55
